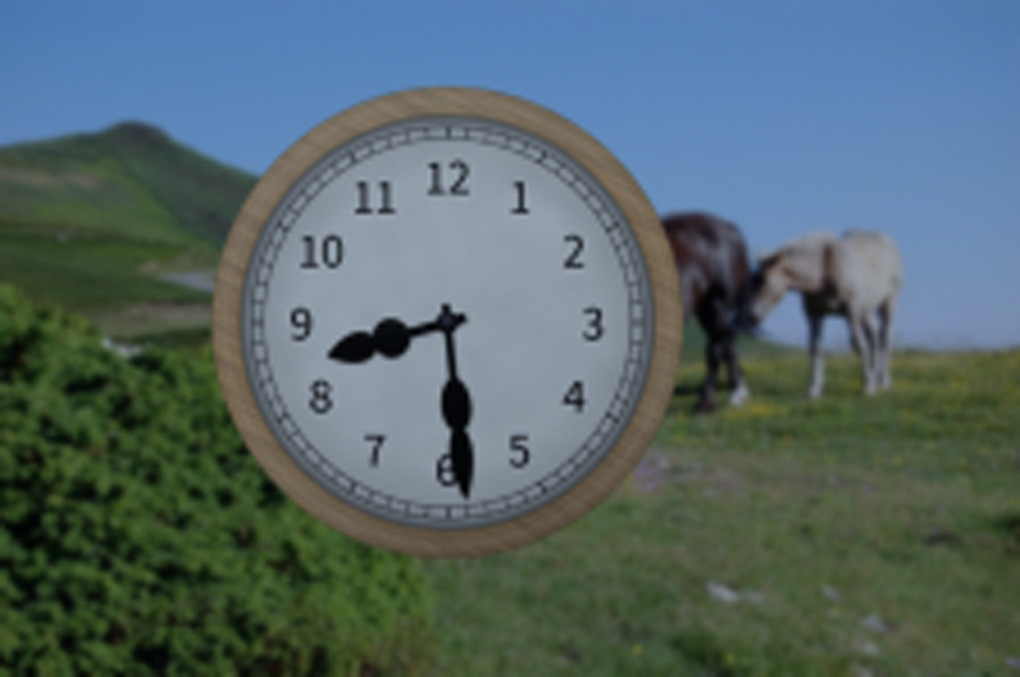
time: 8:29
